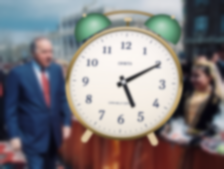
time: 5:10
